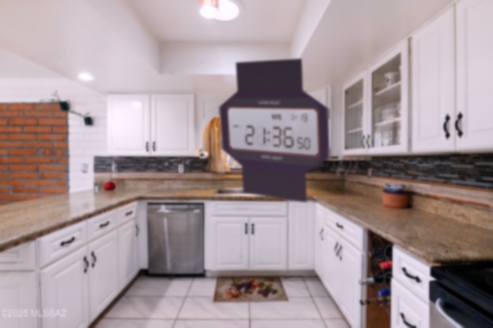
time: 21:36
